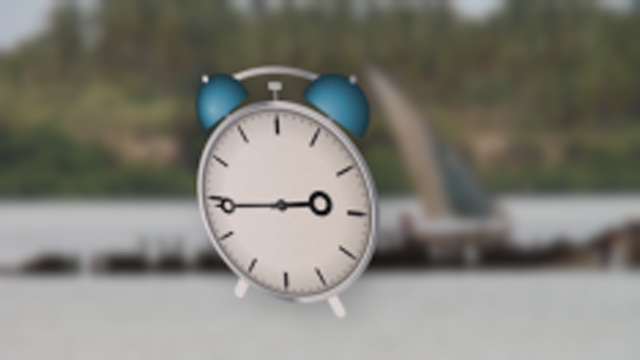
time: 2:44
